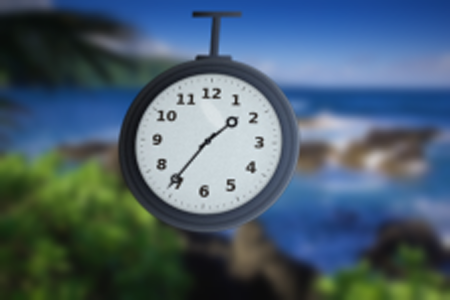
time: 1:36
